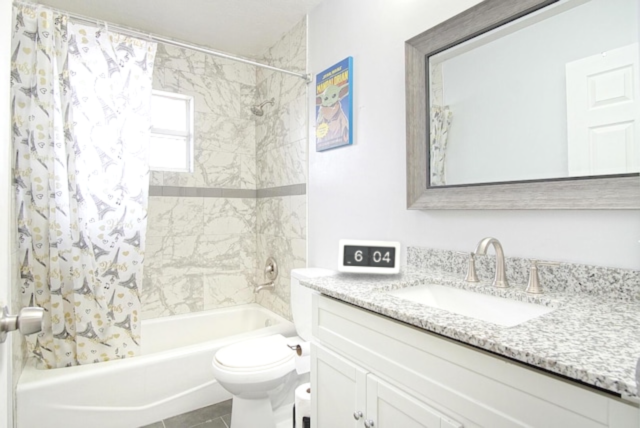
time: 6:04
